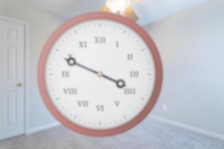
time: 3:49
